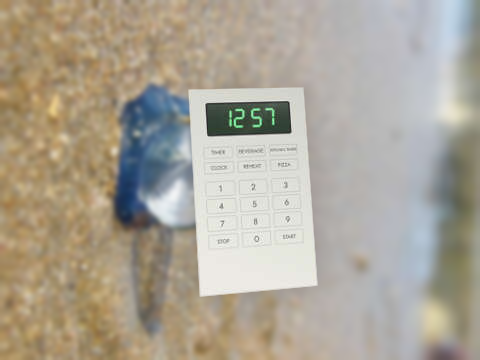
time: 12:57
